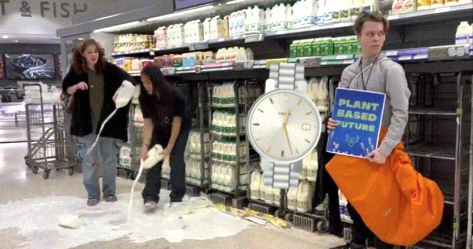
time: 12:27
